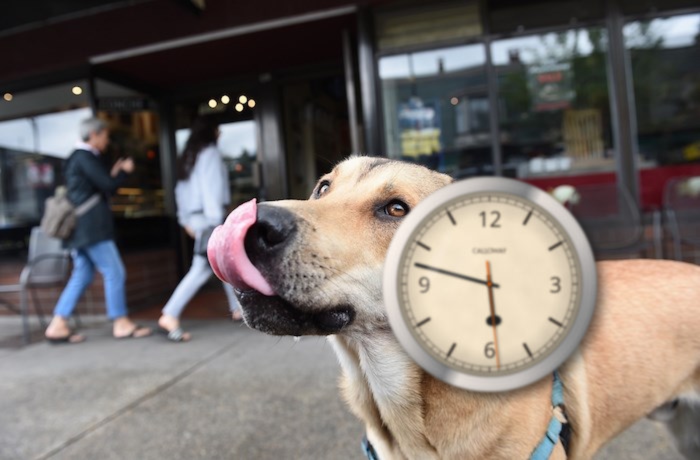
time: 5:47:29
